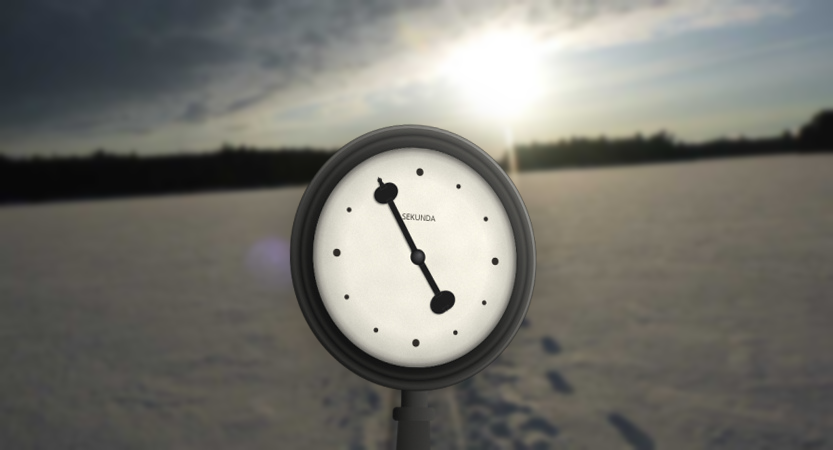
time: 4:55
